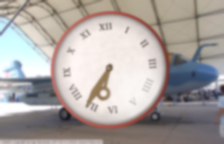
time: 6:36
